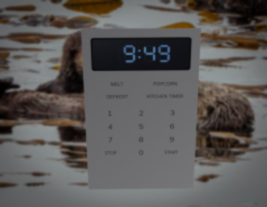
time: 9:49
